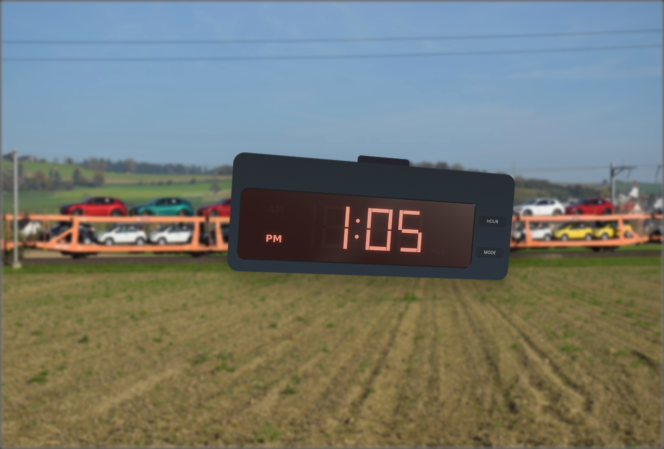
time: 1:05
